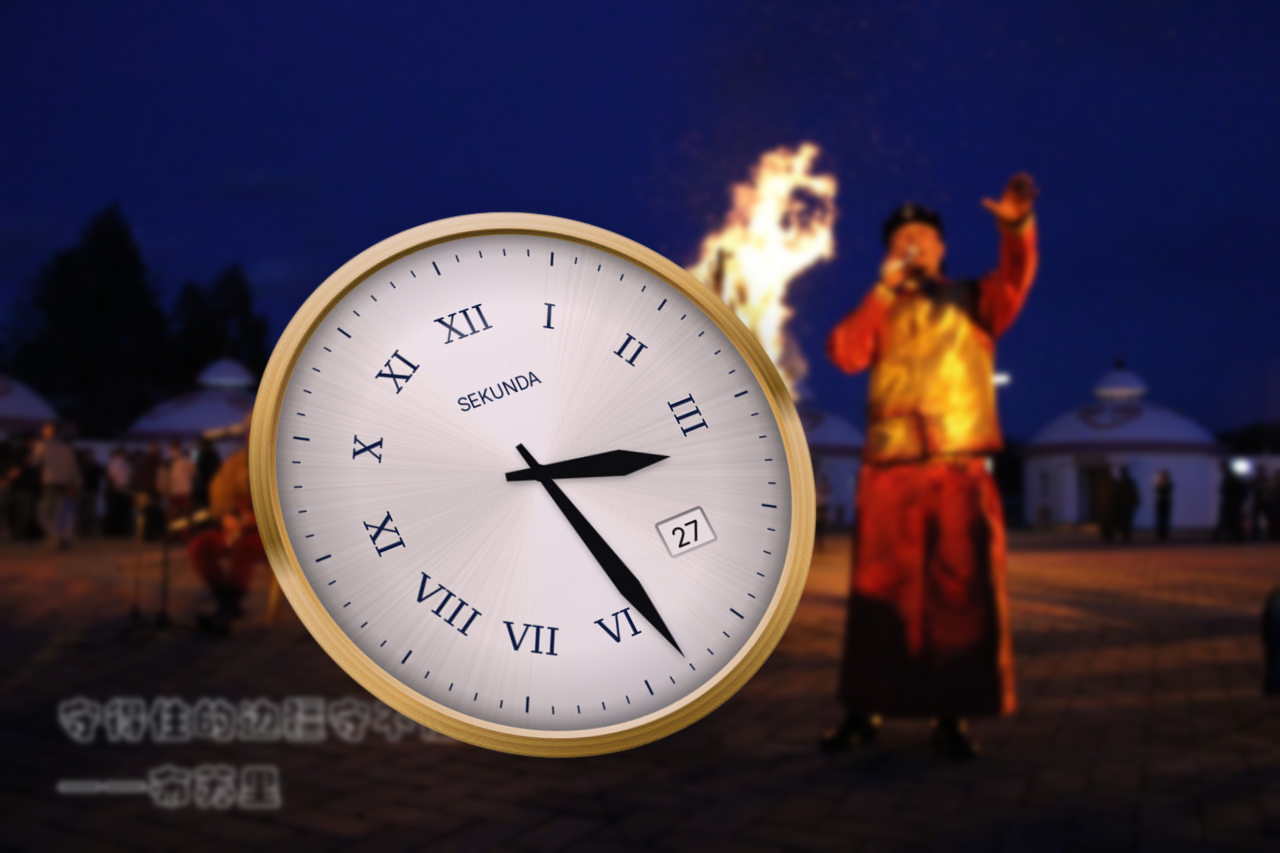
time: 3:28
